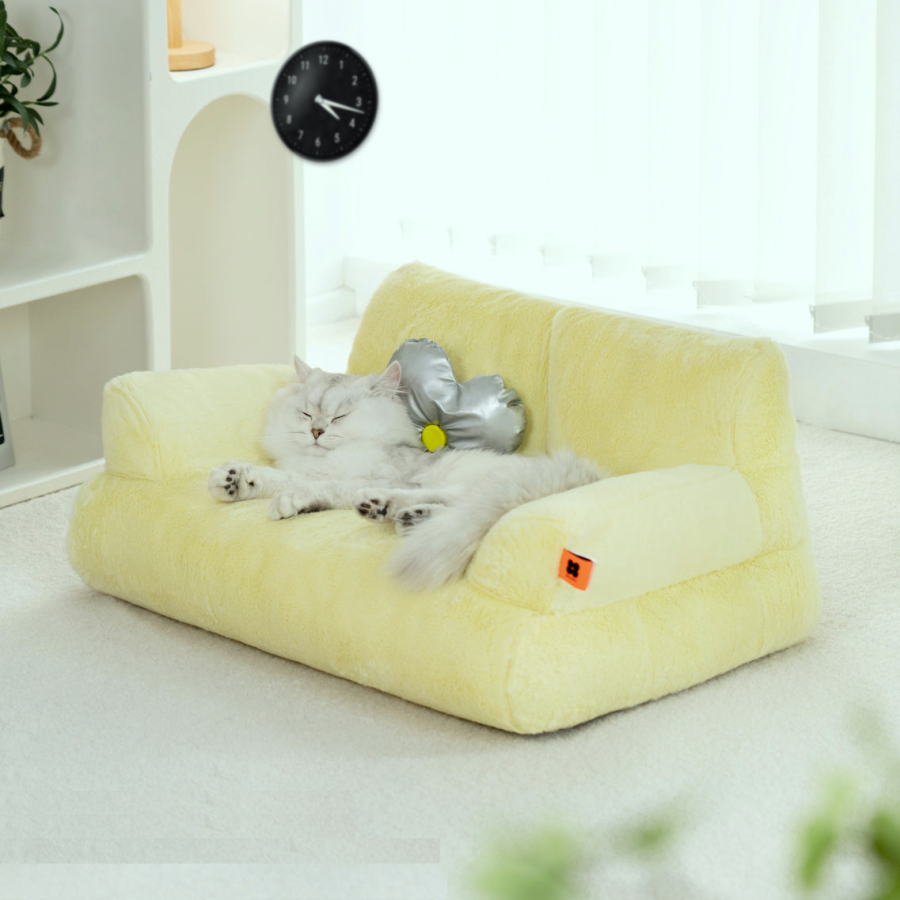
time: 4:17
